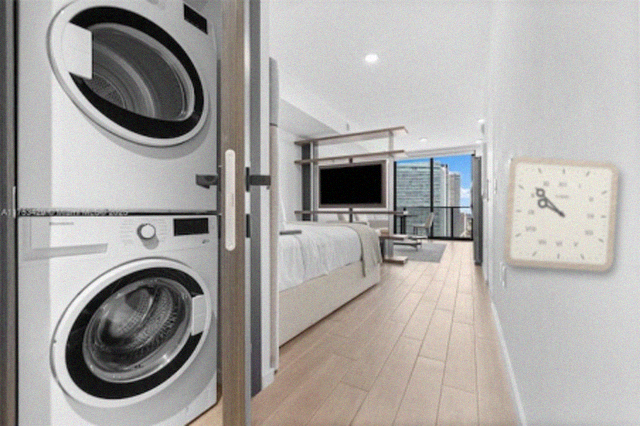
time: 9:52
